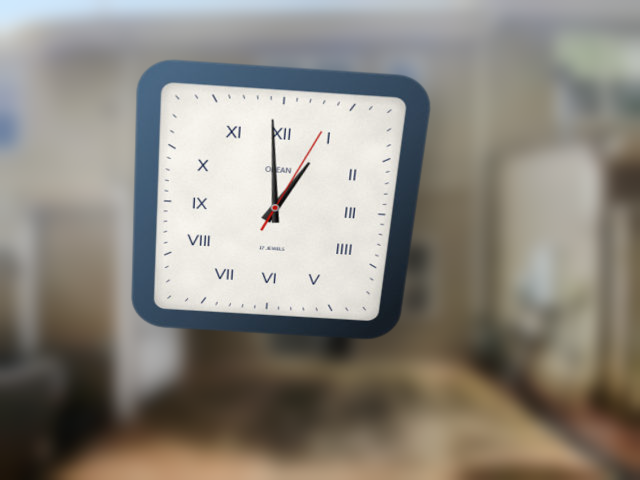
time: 12:59:04
